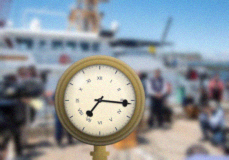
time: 7:16
